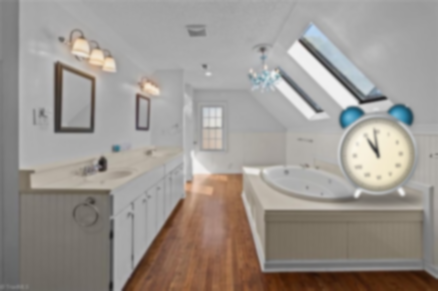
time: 10:59
